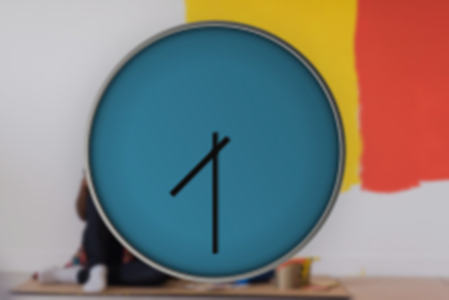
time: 7:30
